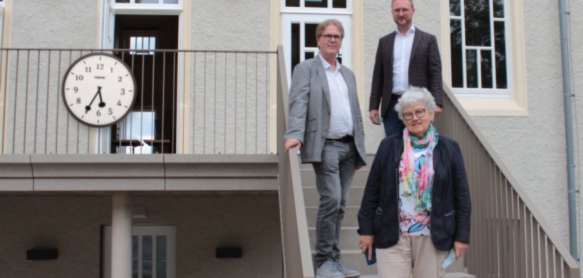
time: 5:35
